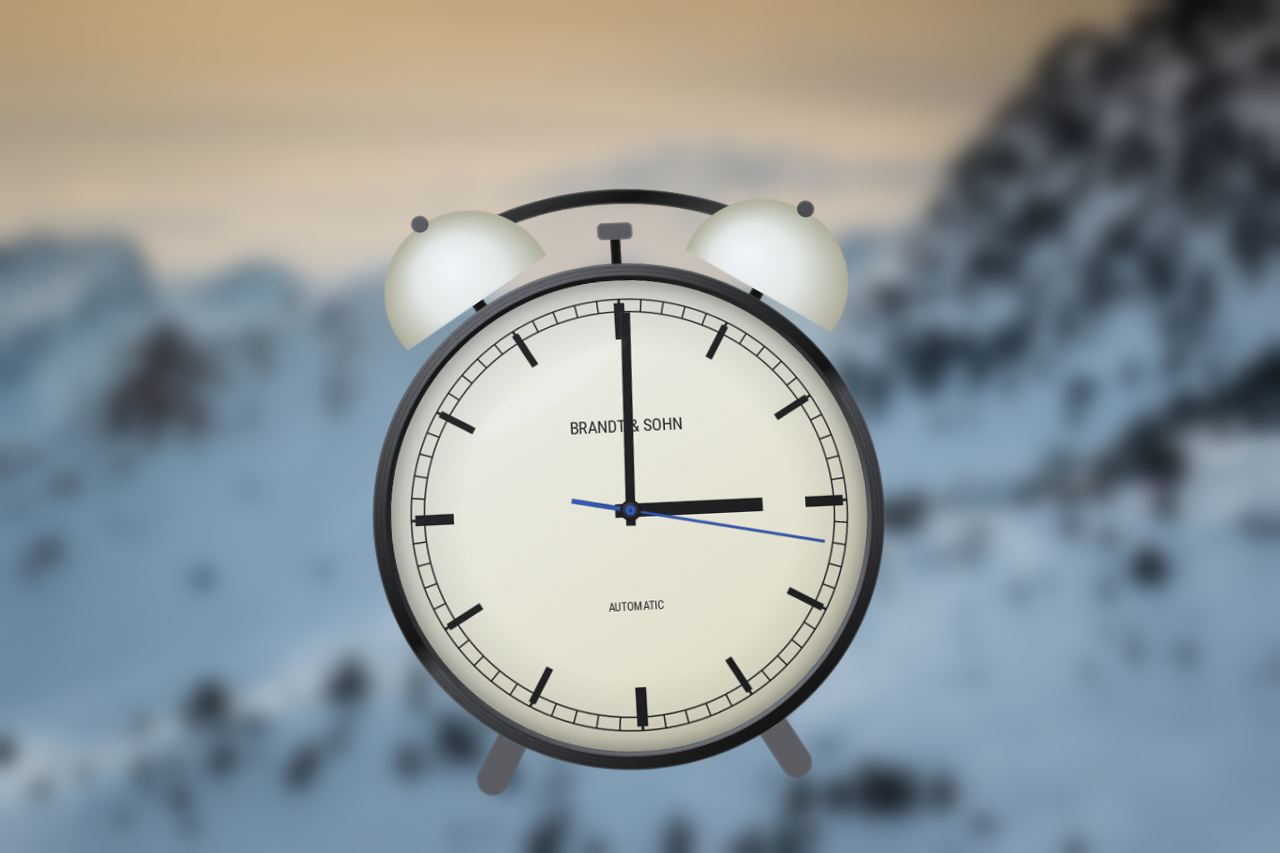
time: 3:00:17
